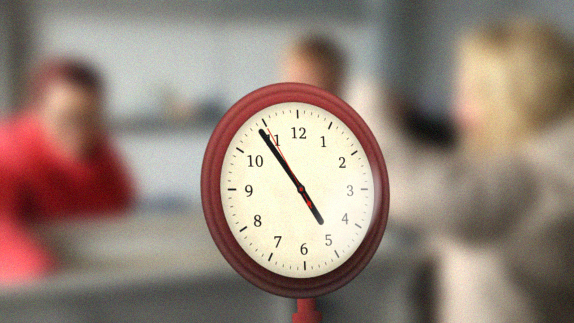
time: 4:53:55
